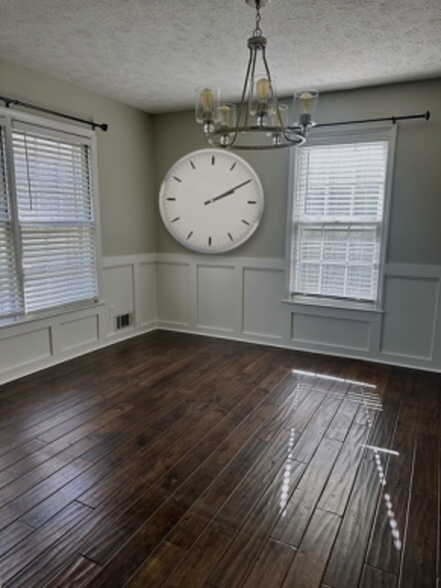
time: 2:10
